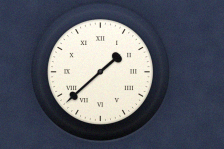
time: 1:38
